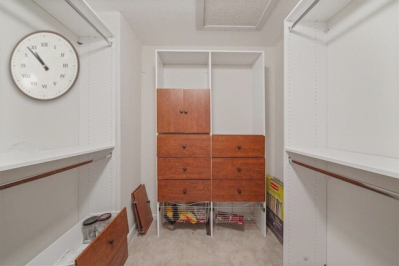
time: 10:53
